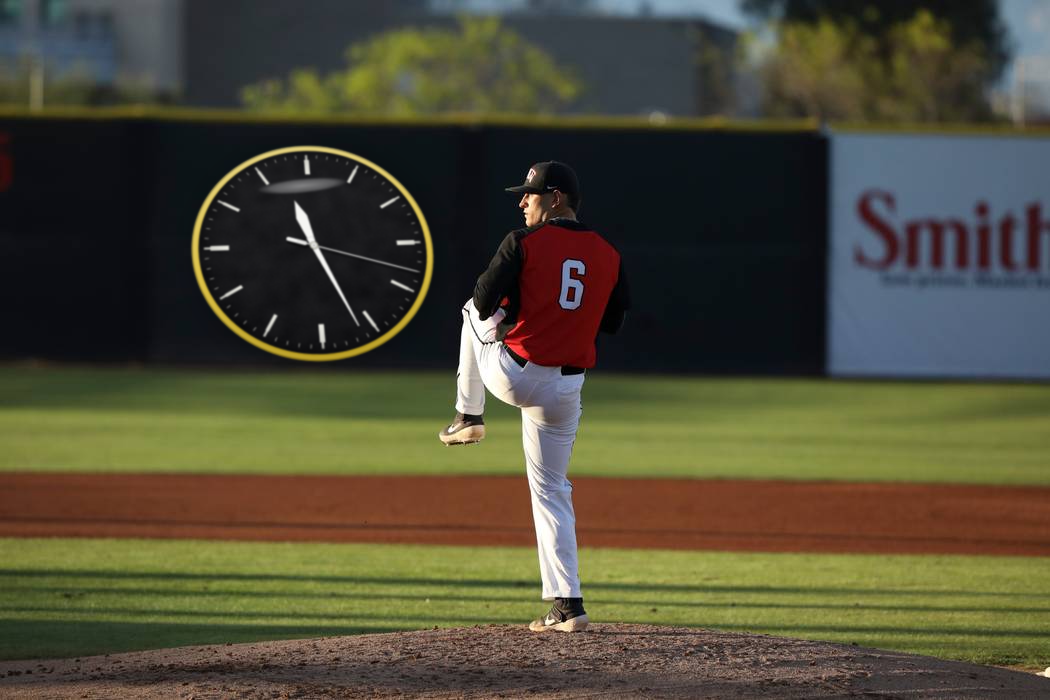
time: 11:26:18
